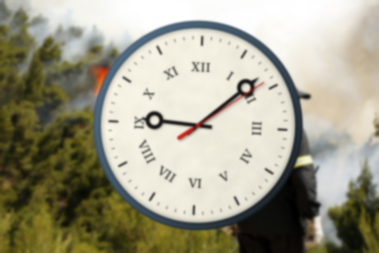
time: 9:08:09
